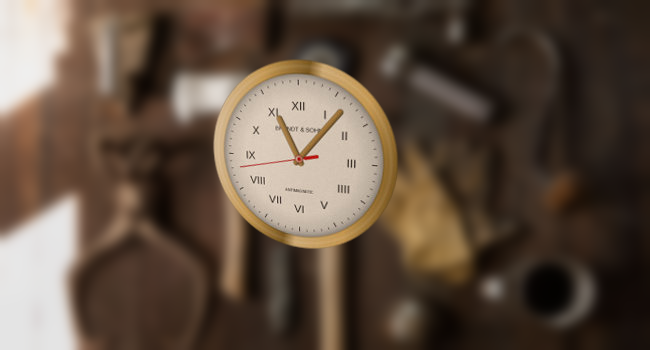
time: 11:06:43
